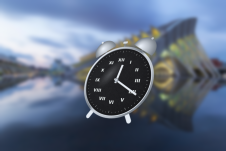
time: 12:20
